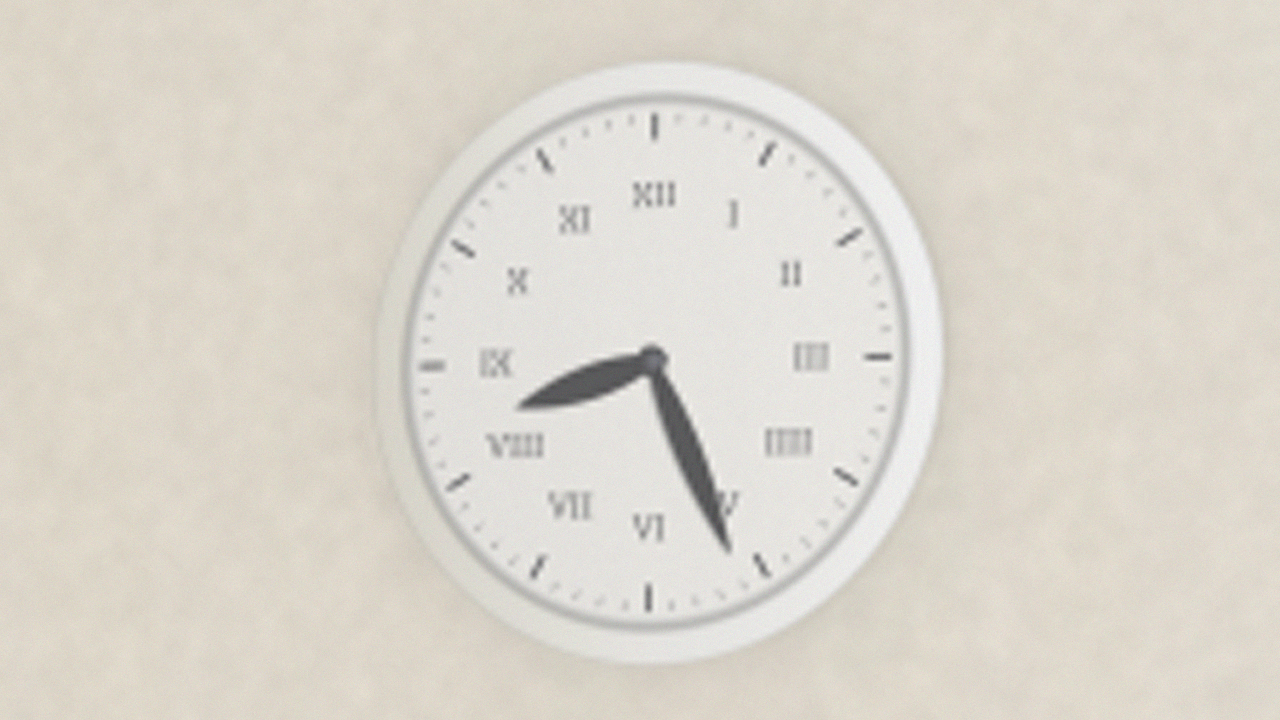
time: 8:26
